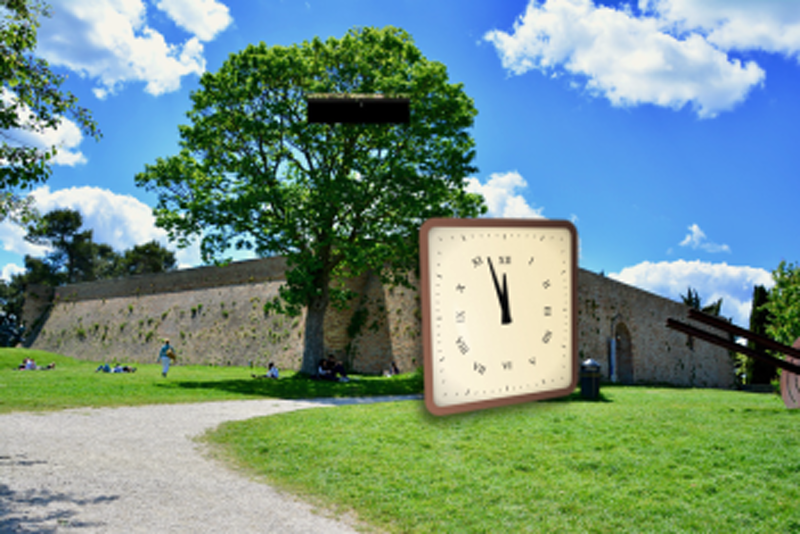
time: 11:57
